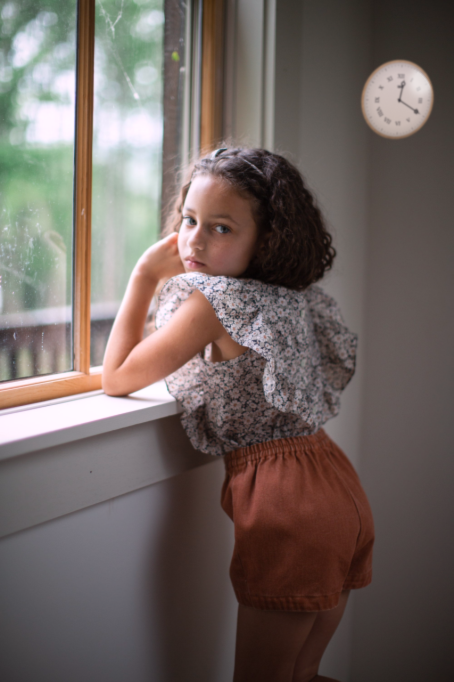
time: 12:20
